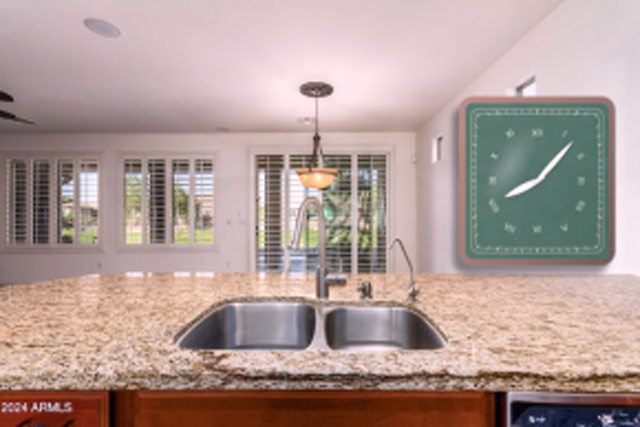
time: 8:07
